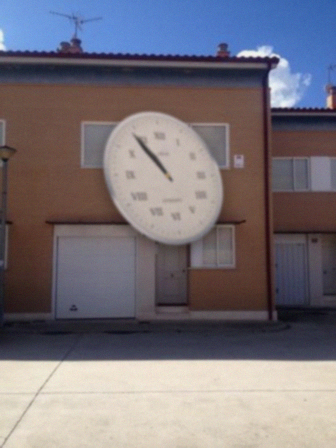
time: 10:54
